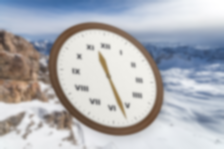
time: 11:27
